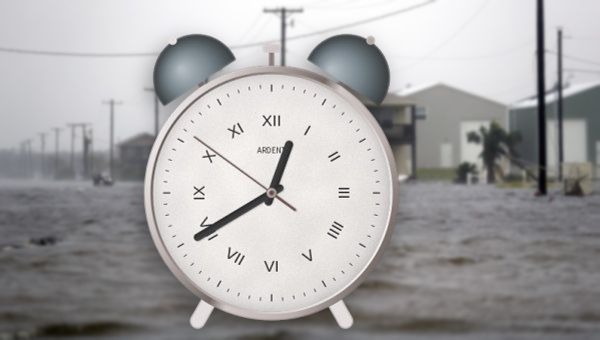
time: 12:39:51
